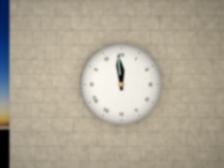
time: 11:59
